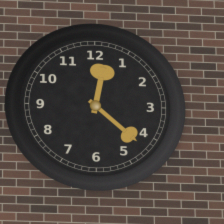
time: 12:22
